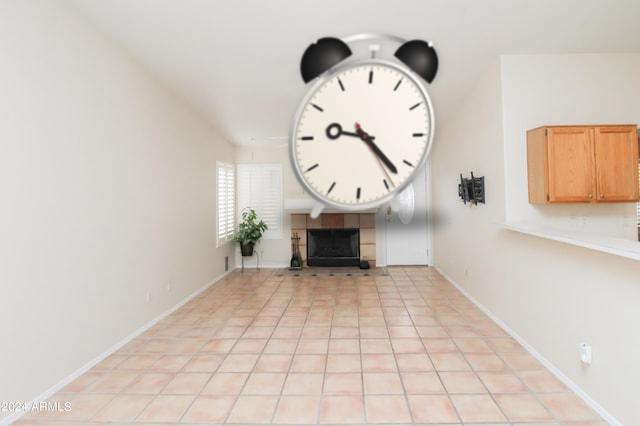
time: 9:22:24
